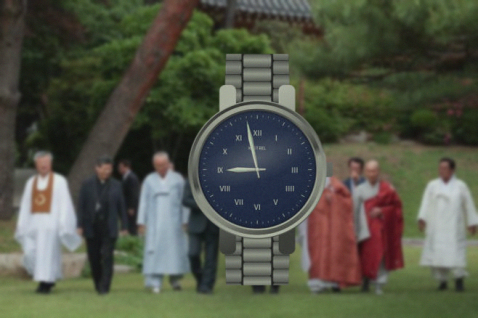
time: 8:58
